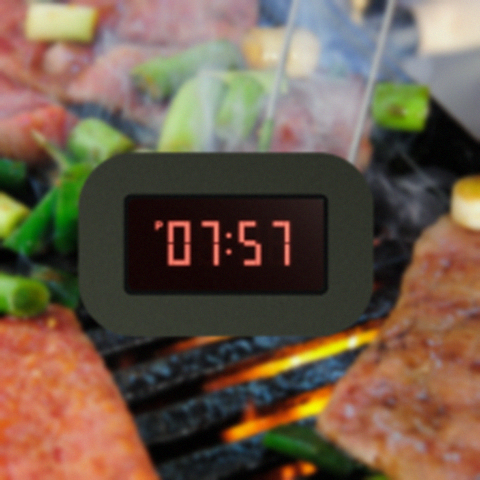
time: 7:57
